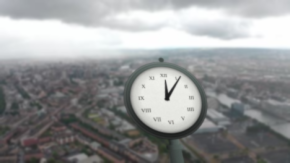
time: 12:06
